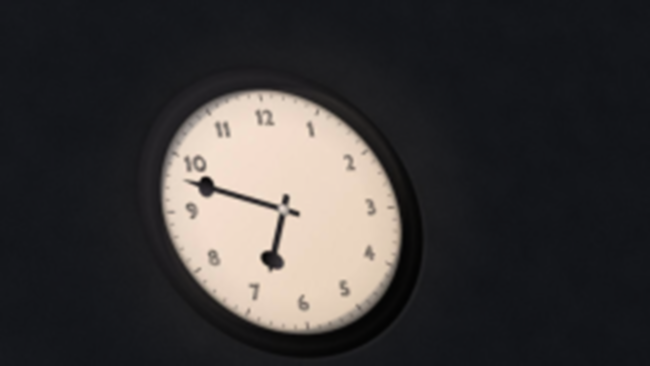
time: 6:48
